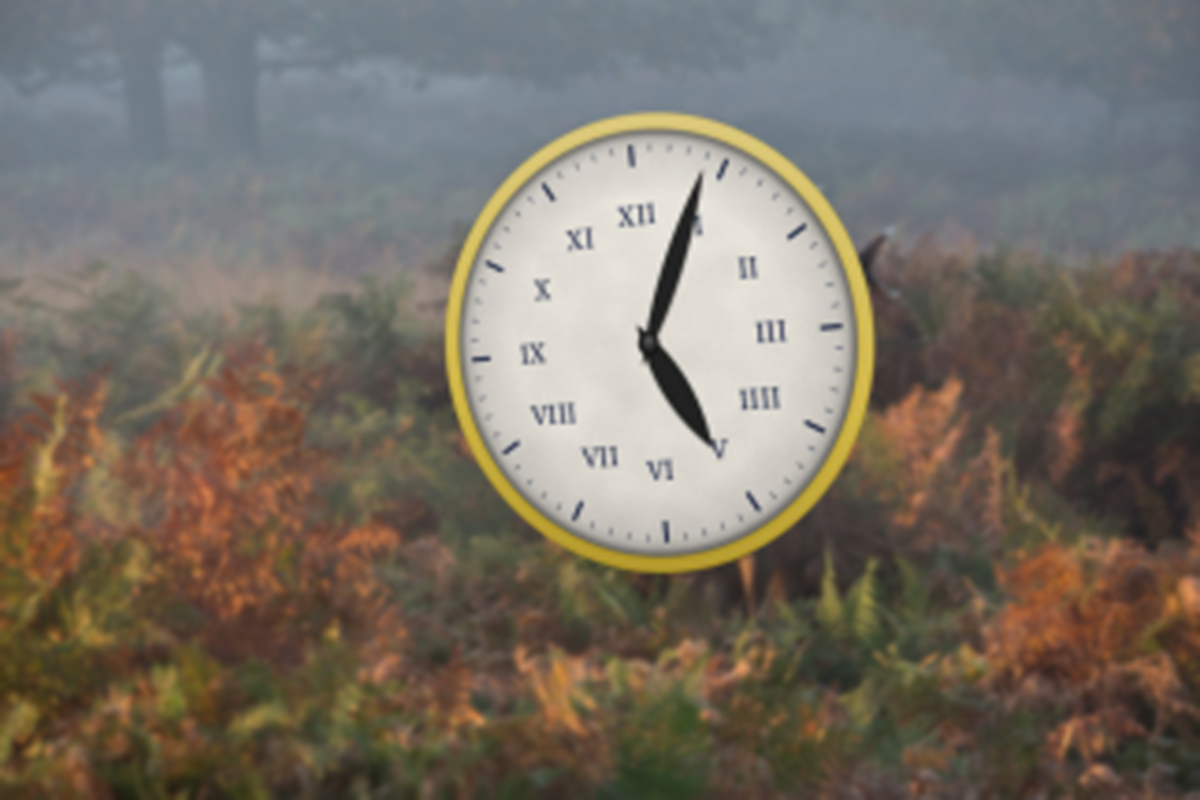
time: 5:04
